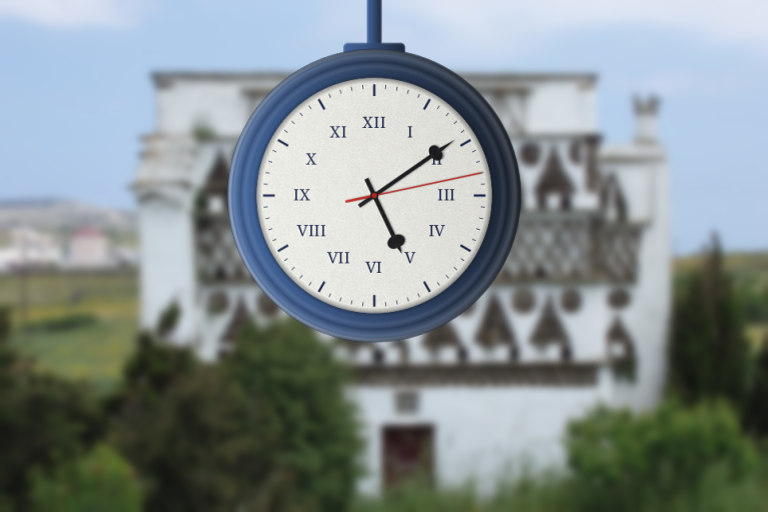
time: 5:09:13
